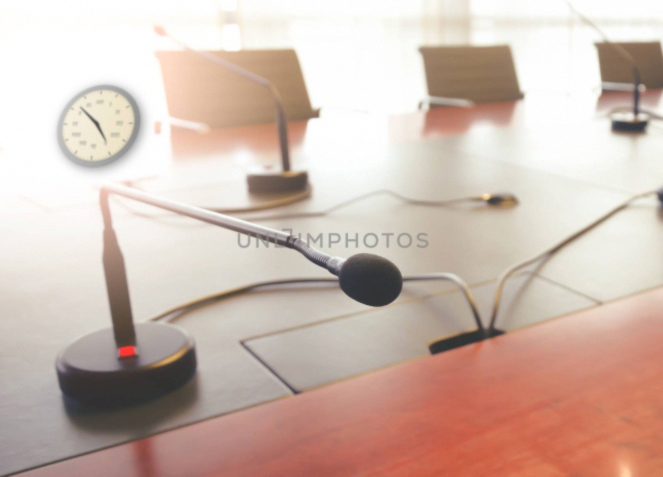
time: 4:52
